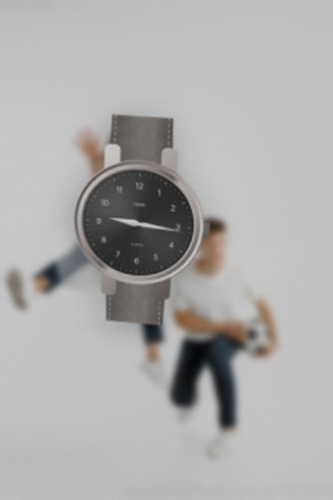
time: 9:16
